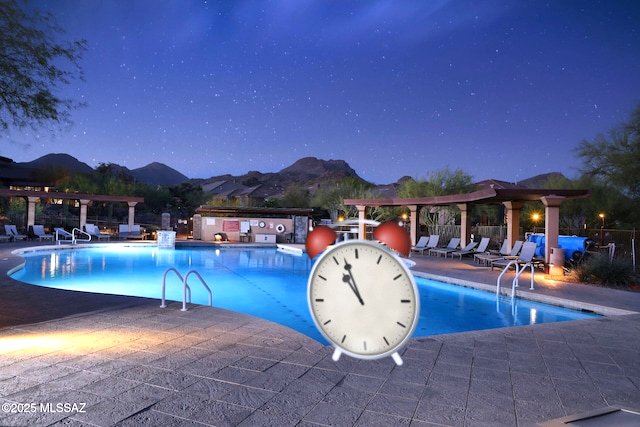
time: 10:57
